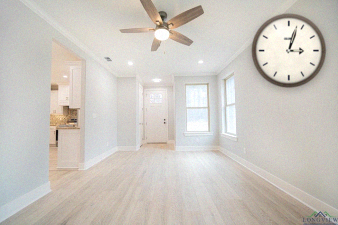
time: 3:03
